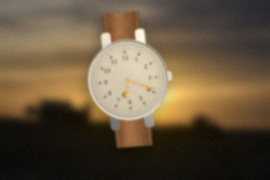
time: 6:19
